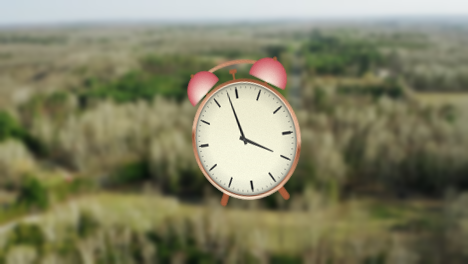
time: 3:58
